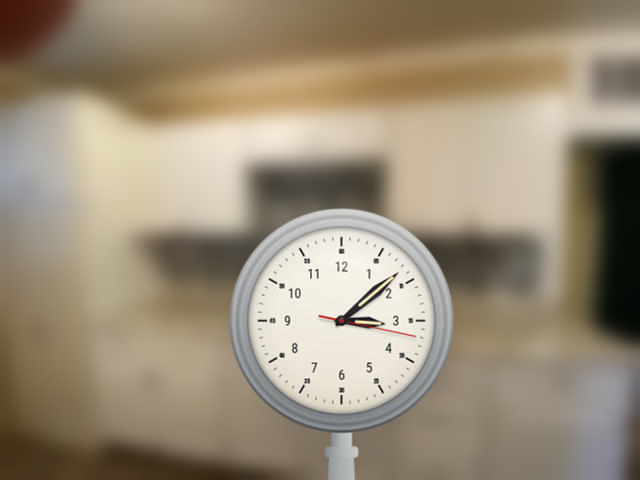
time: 3:08:17
